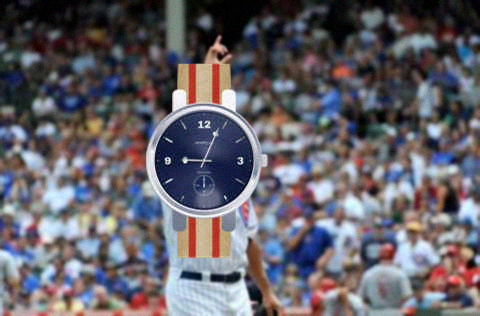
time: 9:04
